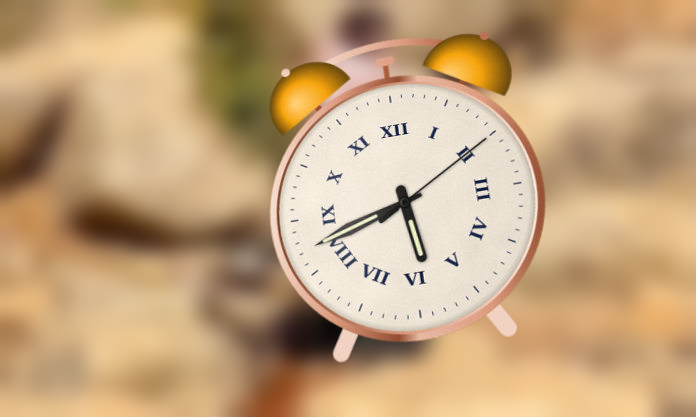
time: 5:42:10
